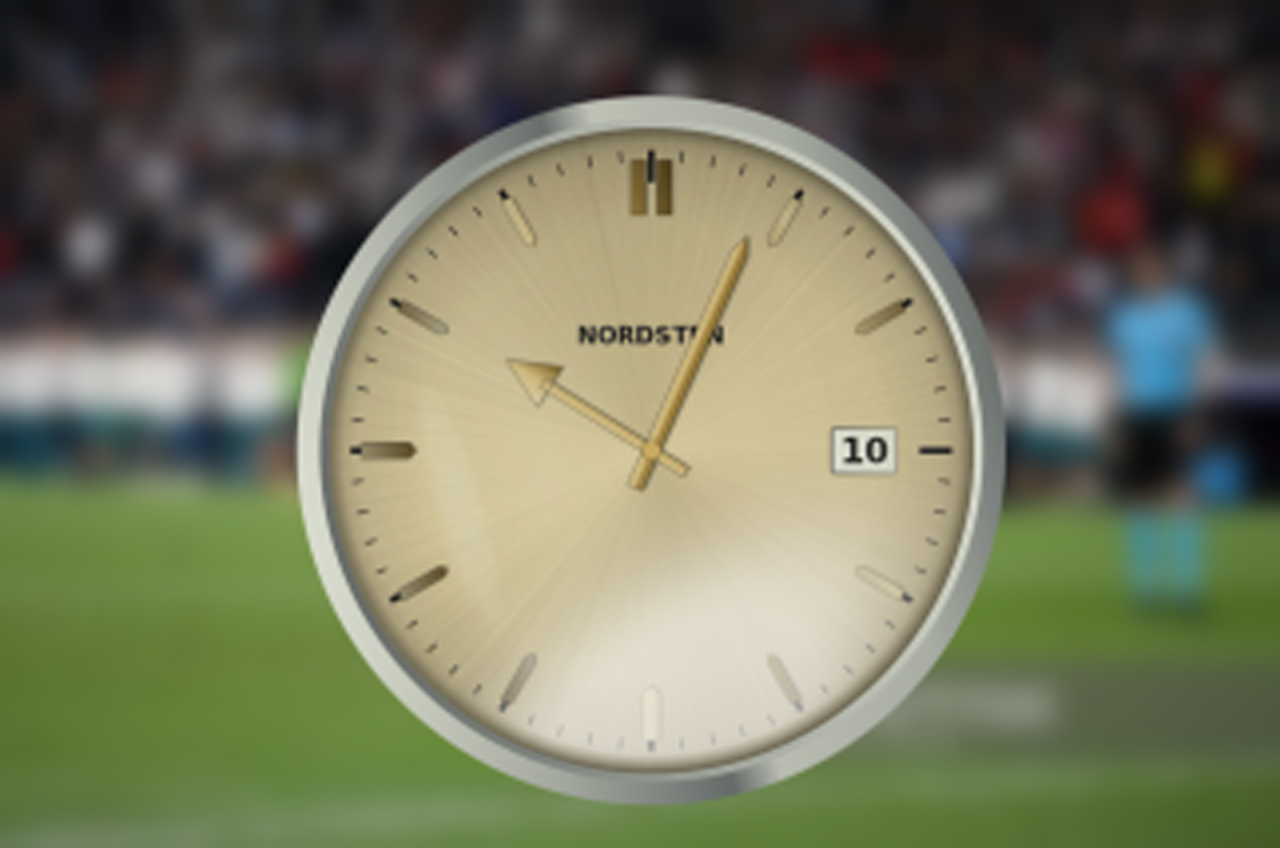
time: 10:04
